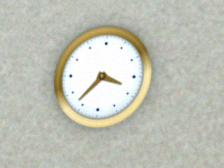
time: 3:37
